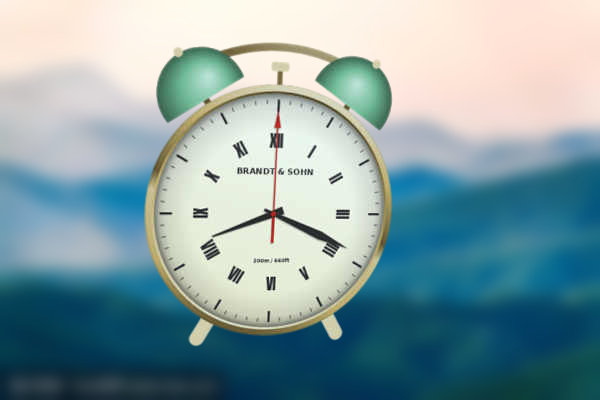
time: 8:19:00
